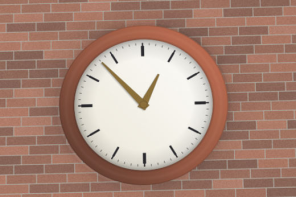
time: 12:53
